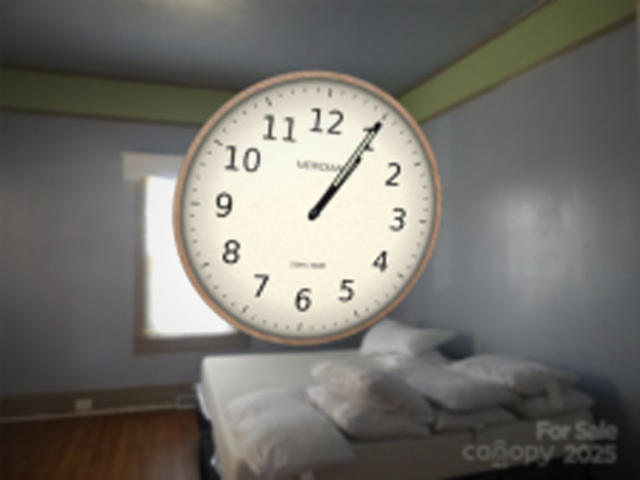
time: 1:05
